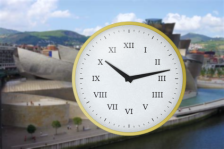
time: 10:13
